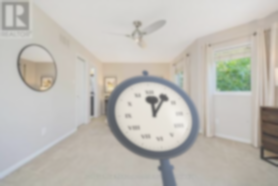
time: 12:06
